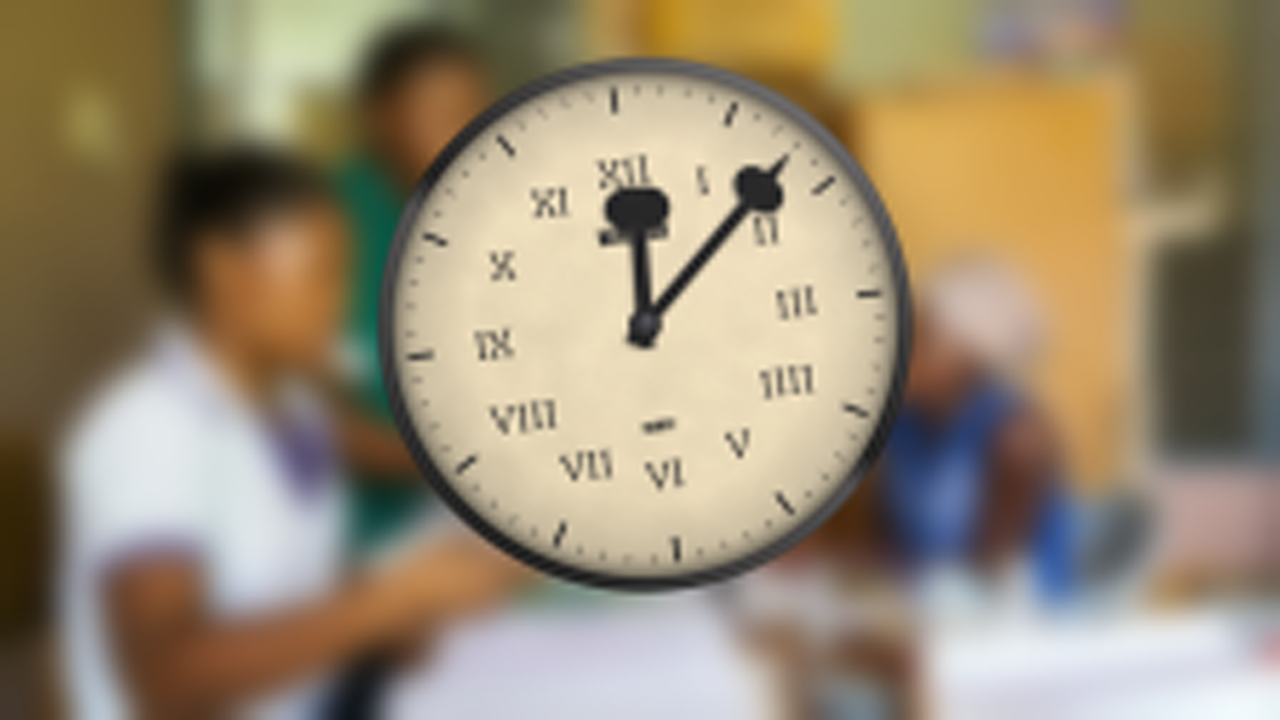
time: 12:08
